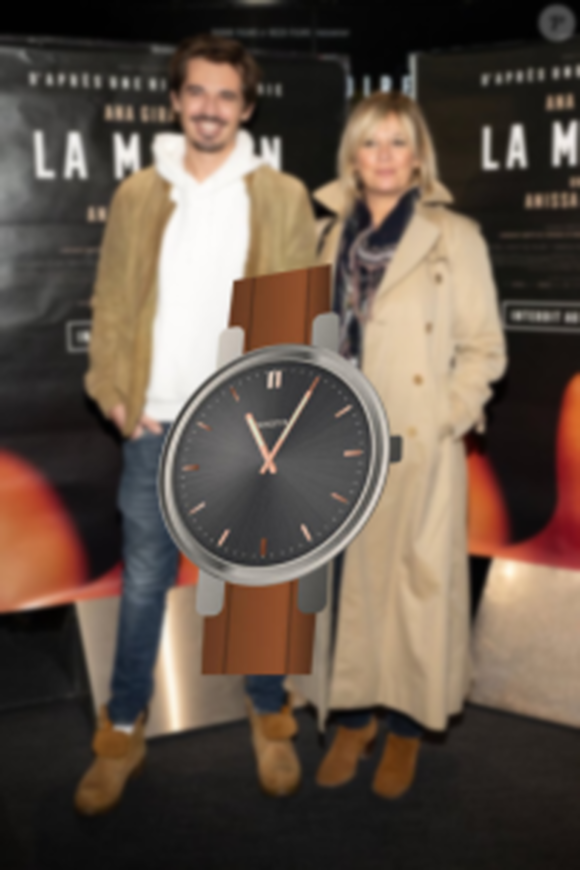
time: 11:05
